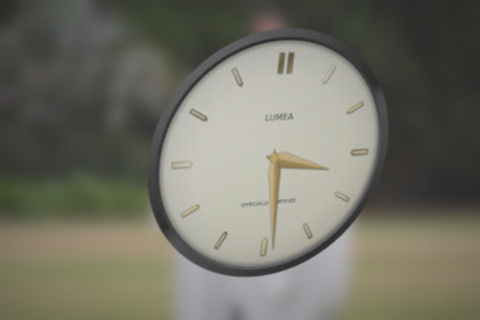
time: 3:29
